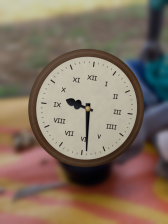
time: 9:29
